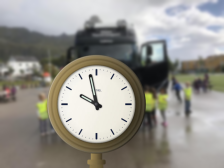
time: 9:58
